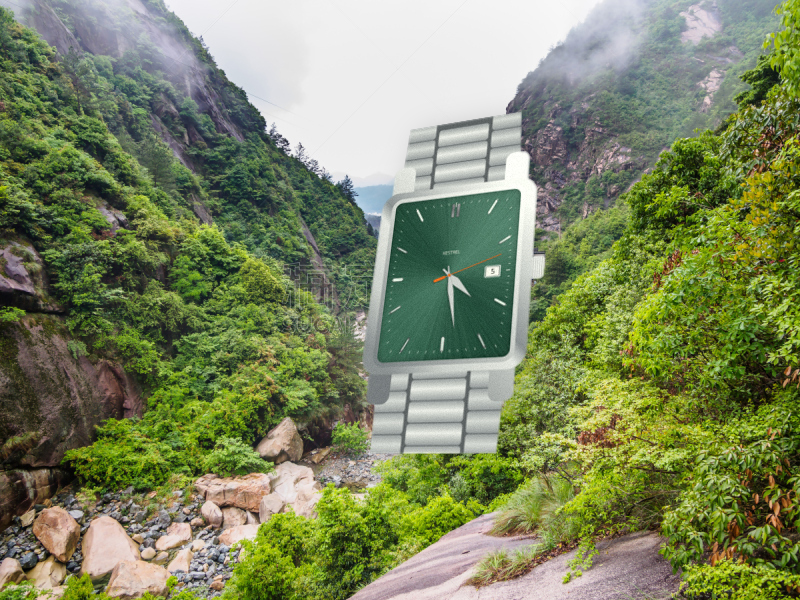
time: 4:28:12
